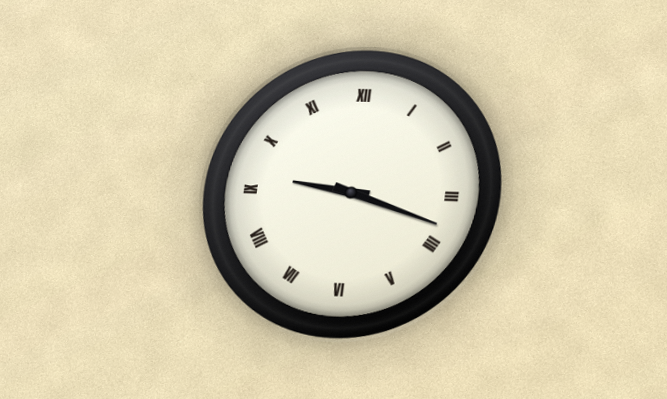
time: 9:18
